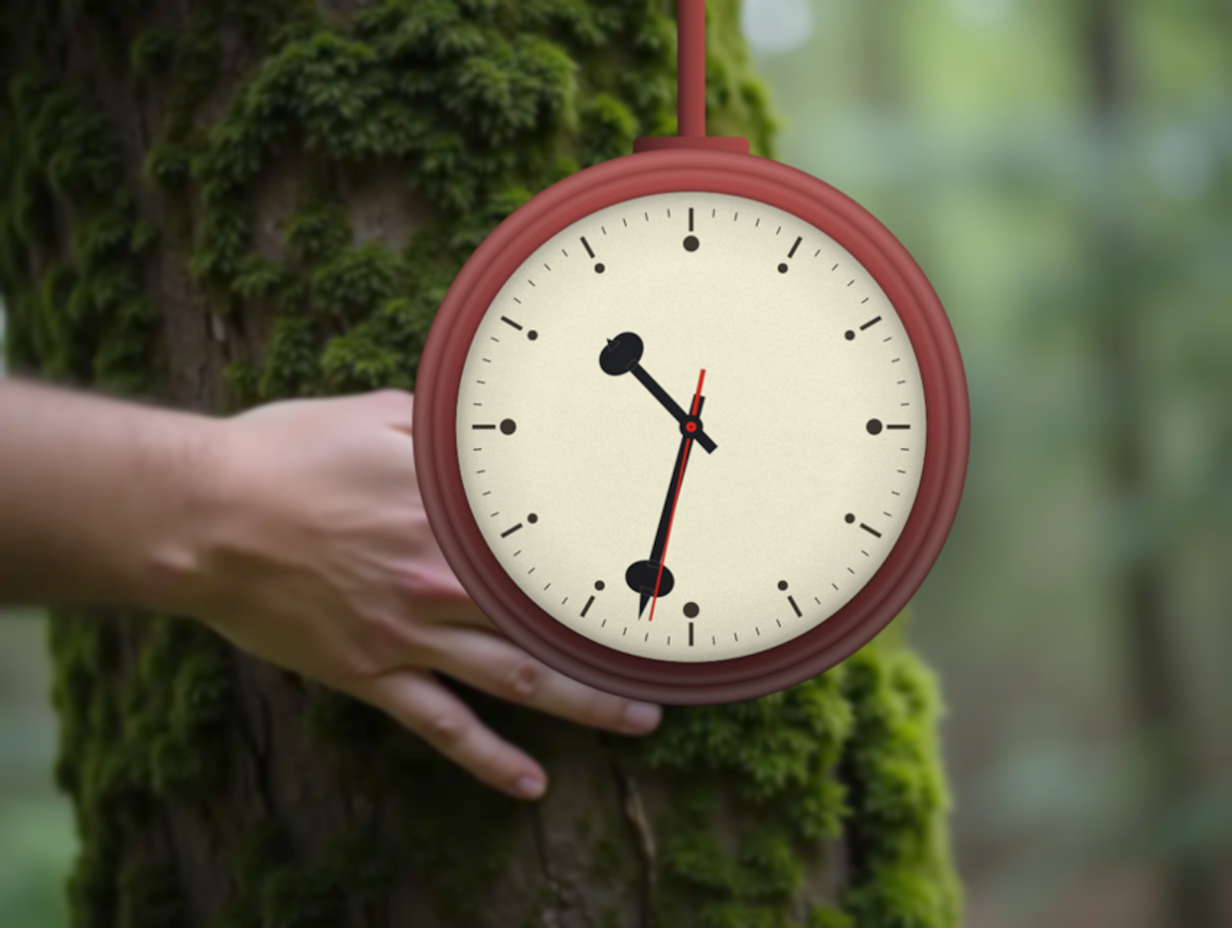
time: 10:32:32
